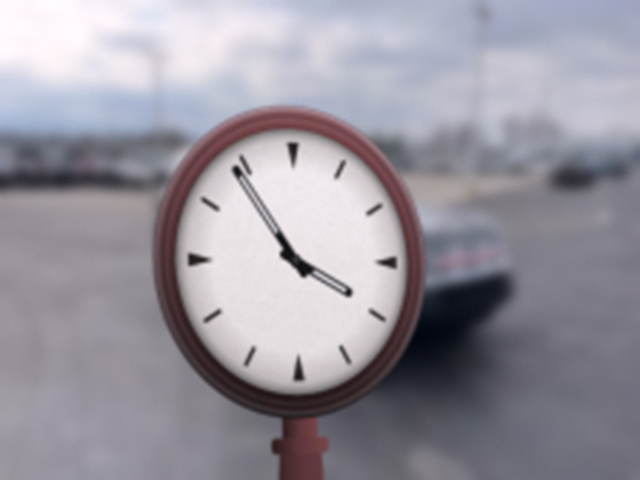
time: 3:54
